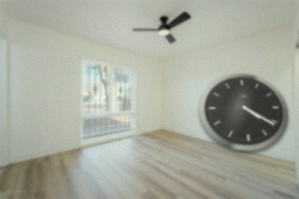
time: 4:21
